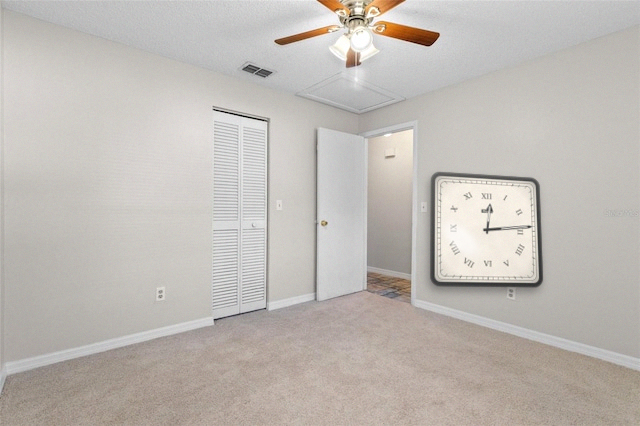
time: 12:14
